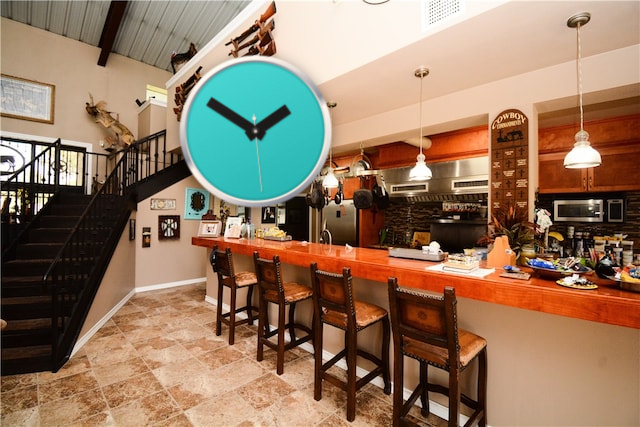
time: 1:50:29
